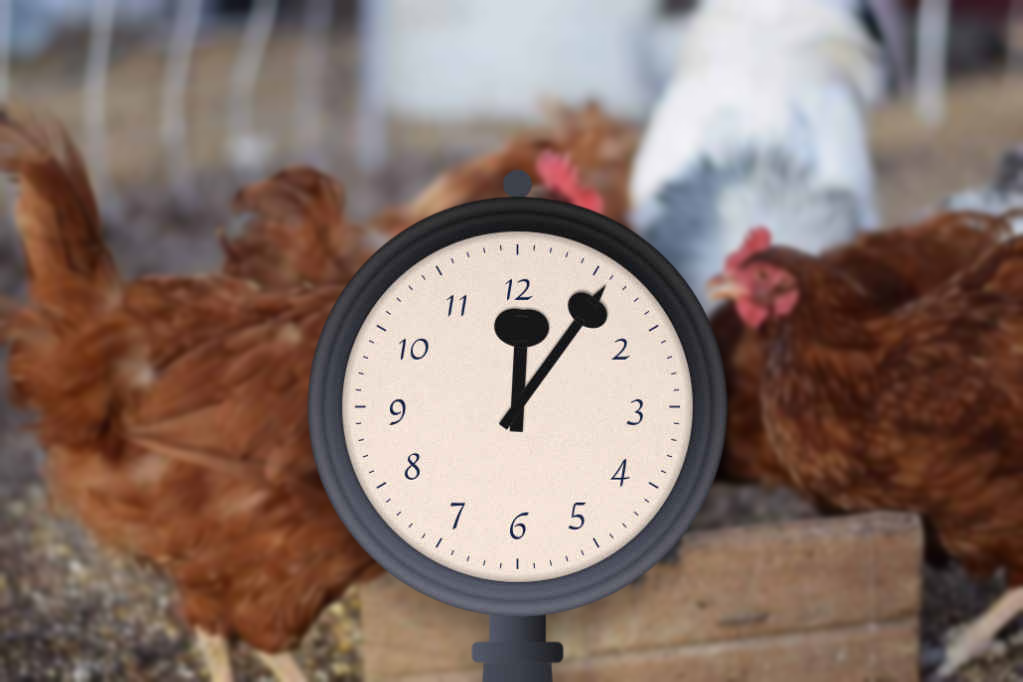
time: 12:06
